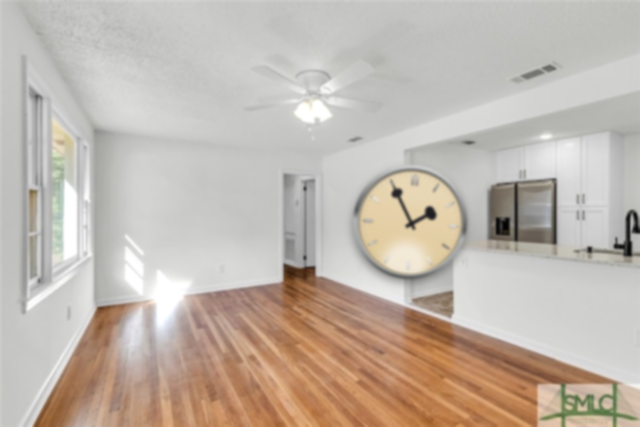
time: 1:55
